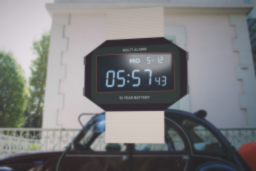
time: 5:57:43
